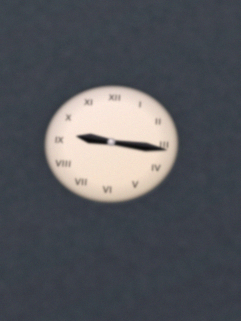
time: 9:16
